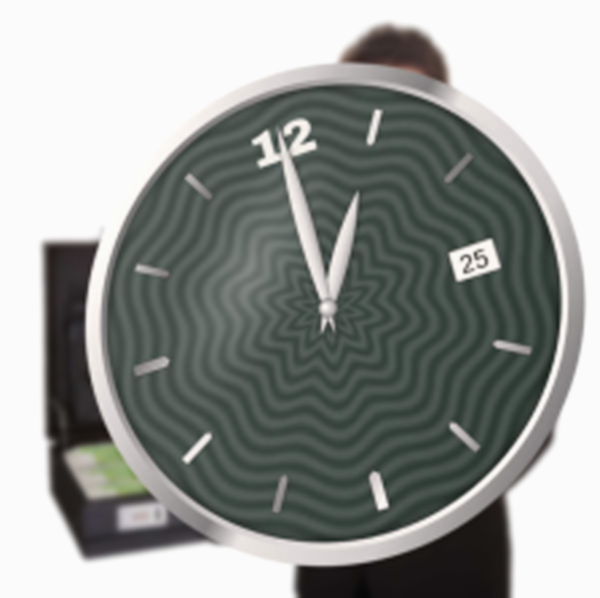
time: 1:00
